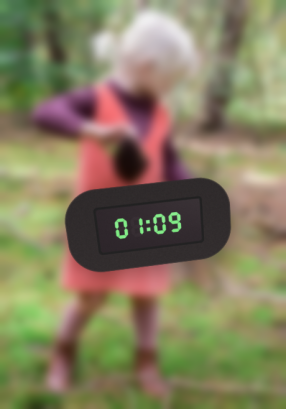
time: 1:09
